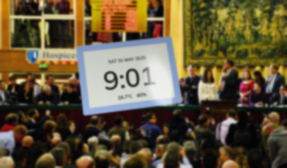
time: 9:01
